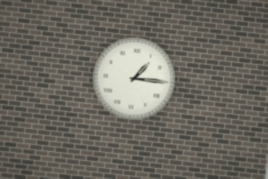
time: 1:15
